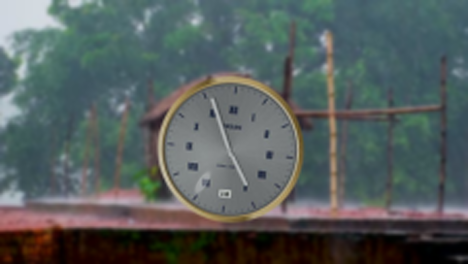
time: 4:56
